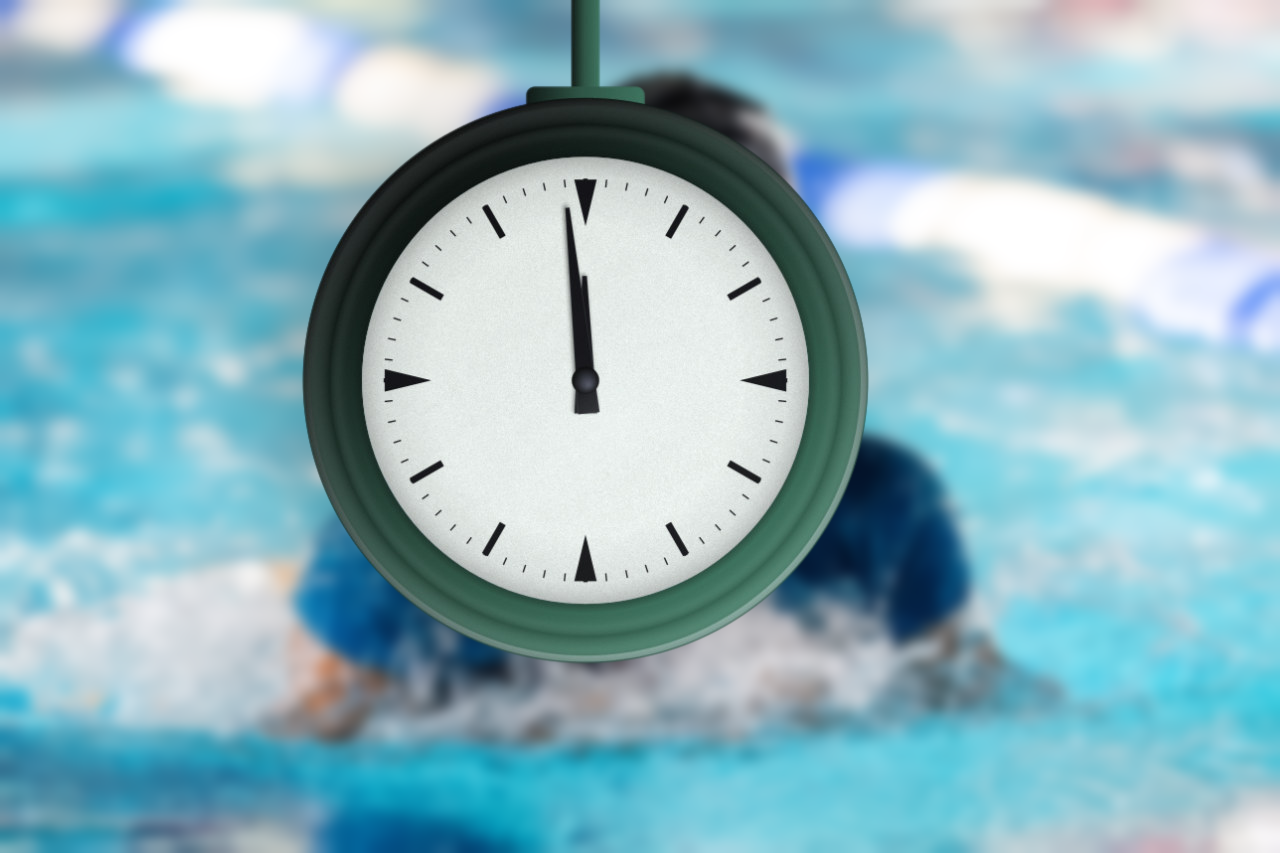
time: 11:59
